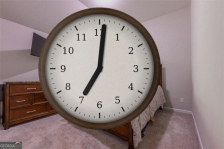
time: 7:01
